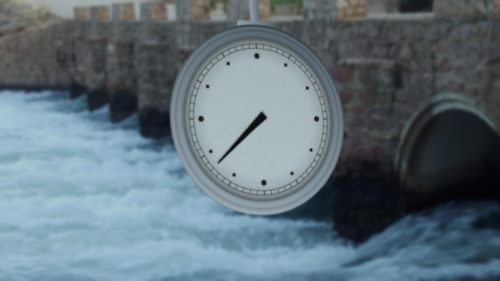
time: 7:38
